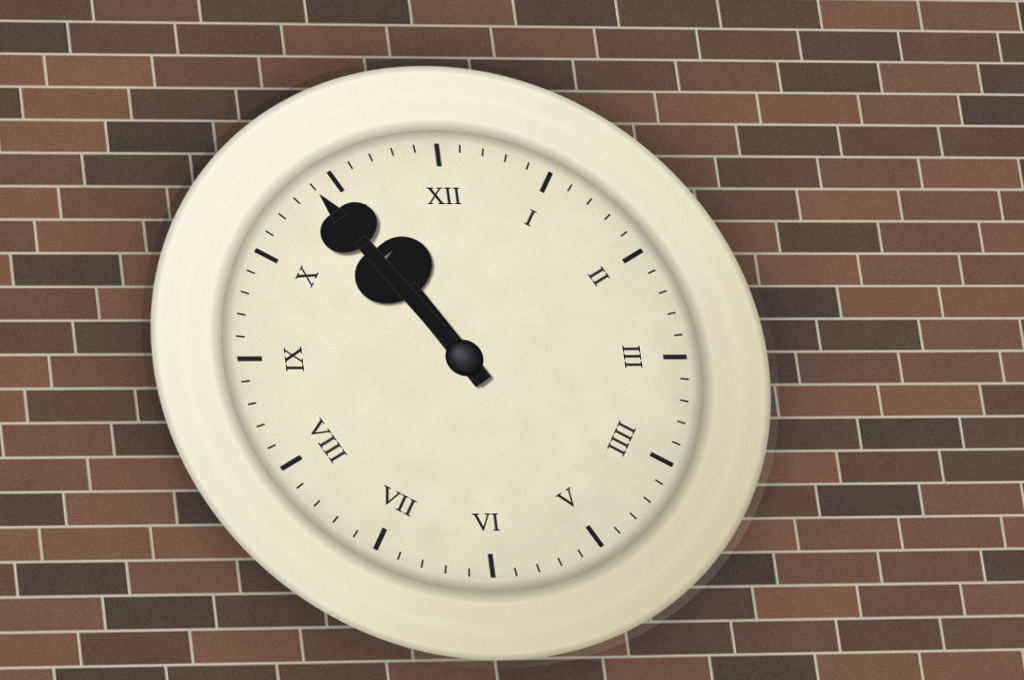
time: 10:54
